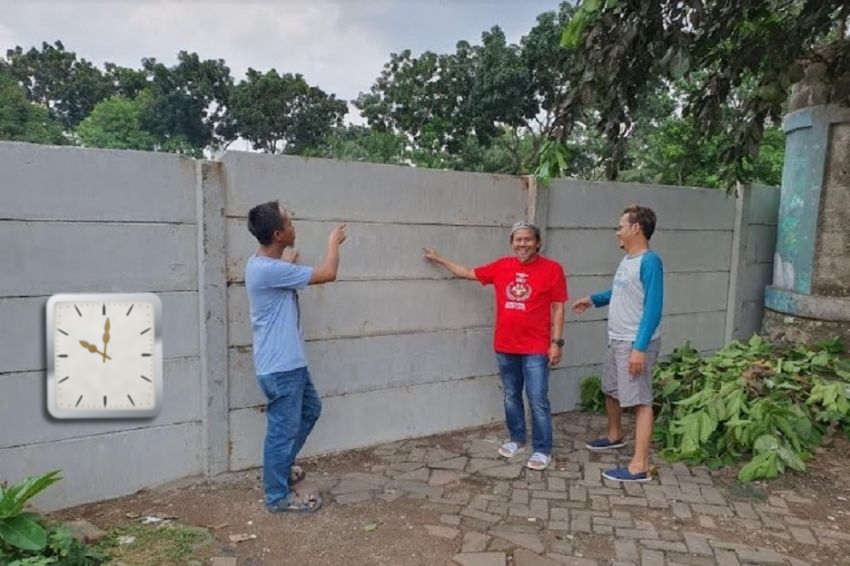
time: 10:01
